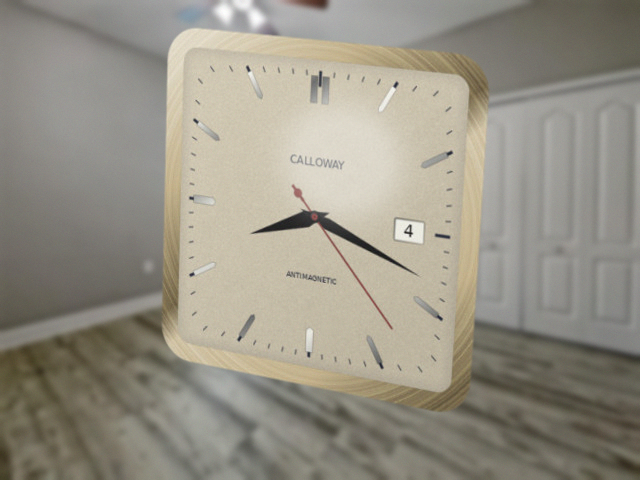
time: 8:18:23
